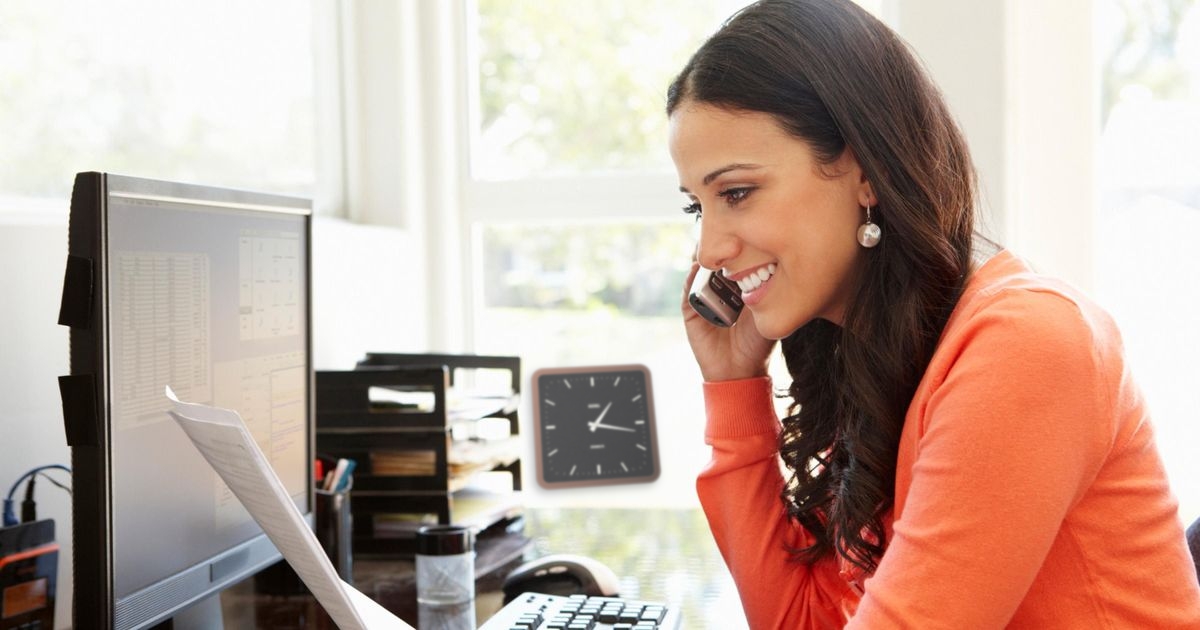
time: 1:17
